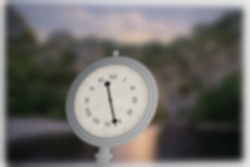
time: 11:27
